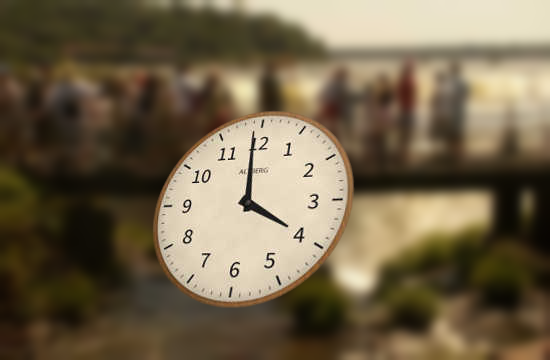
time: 3:59
